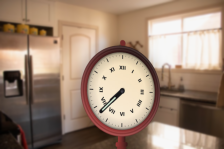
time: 7:38
